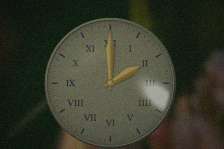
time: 2:00
